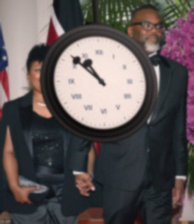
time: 10:52
